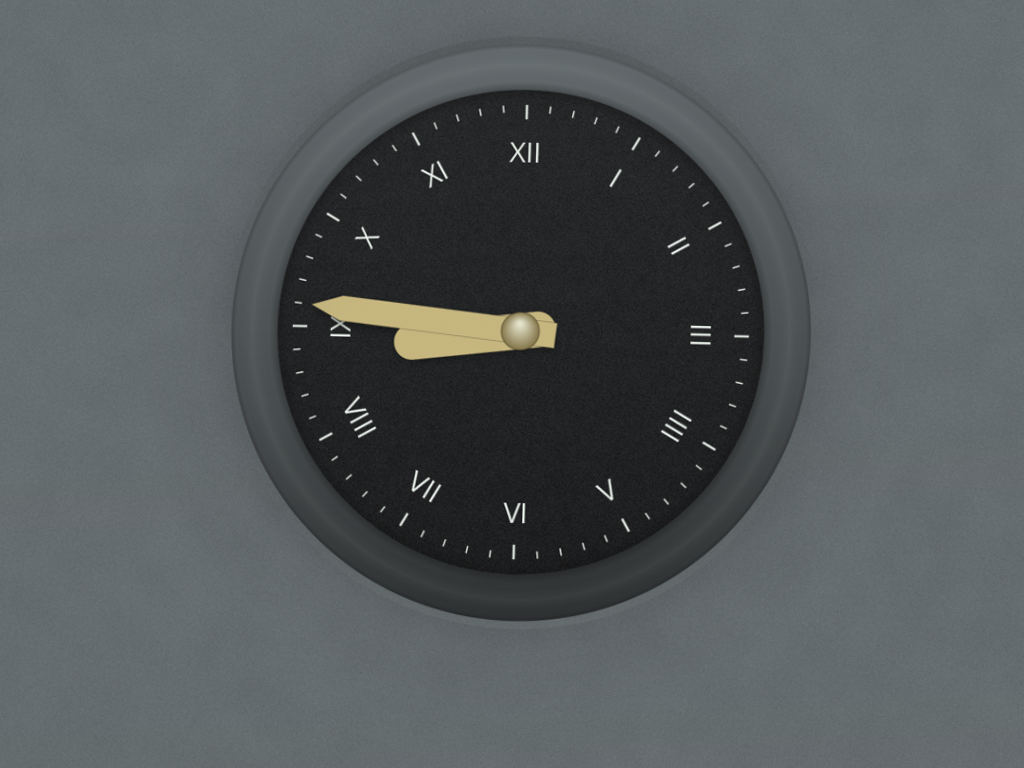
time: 8:46
